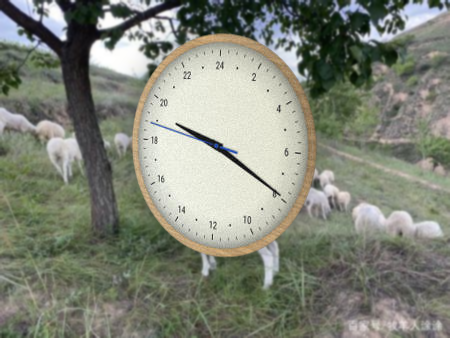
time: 19:19:47
